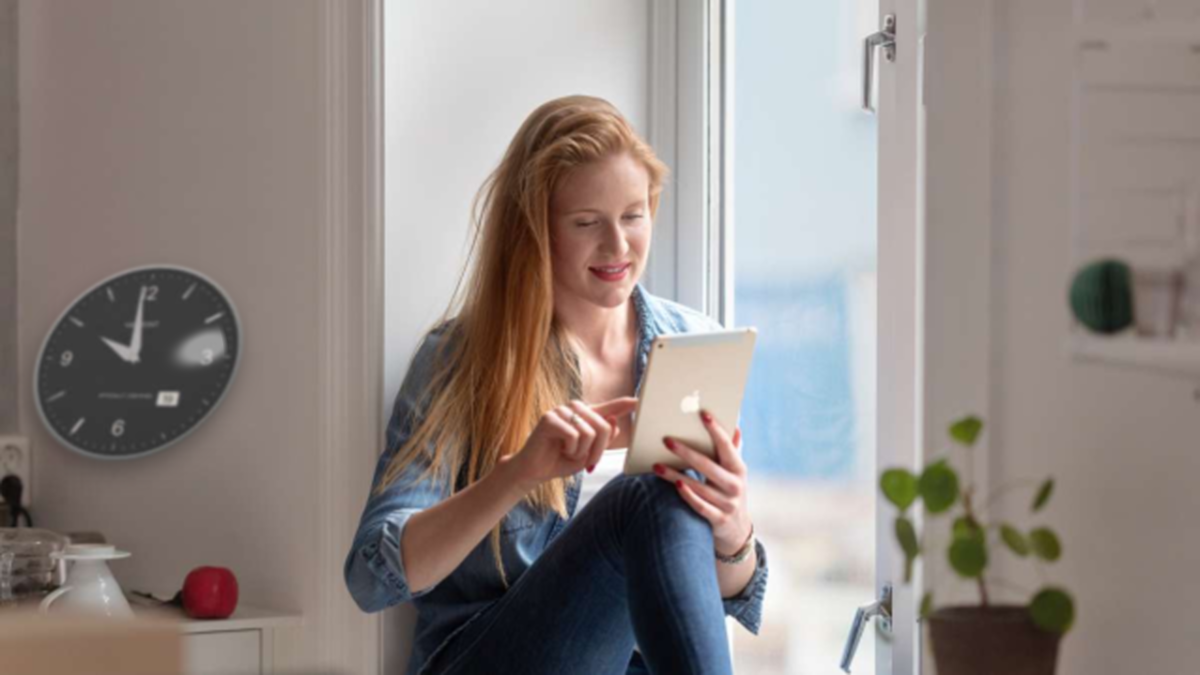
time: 9:59
